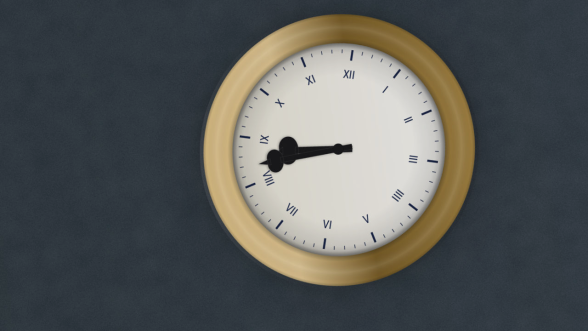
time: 8:42
